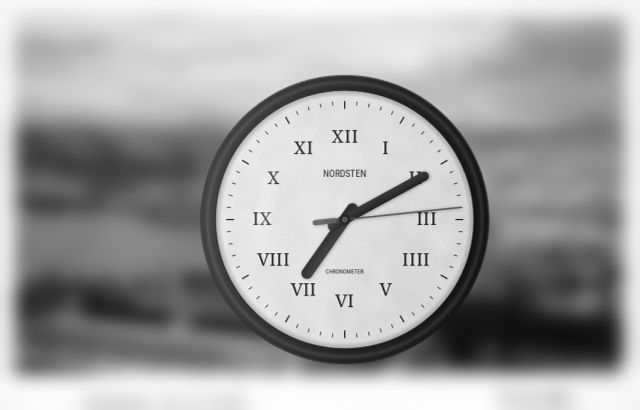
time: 7:10:14
